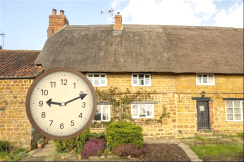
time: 9:11
